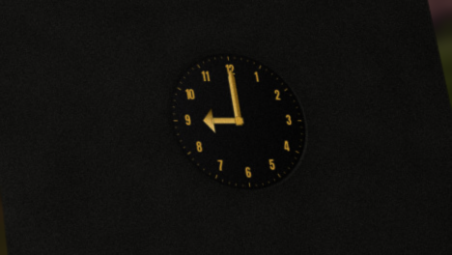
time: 9:00
